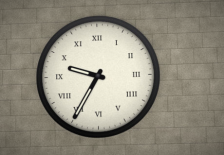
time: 9:35
